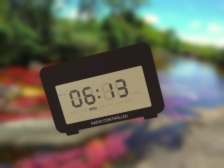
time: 6:13
